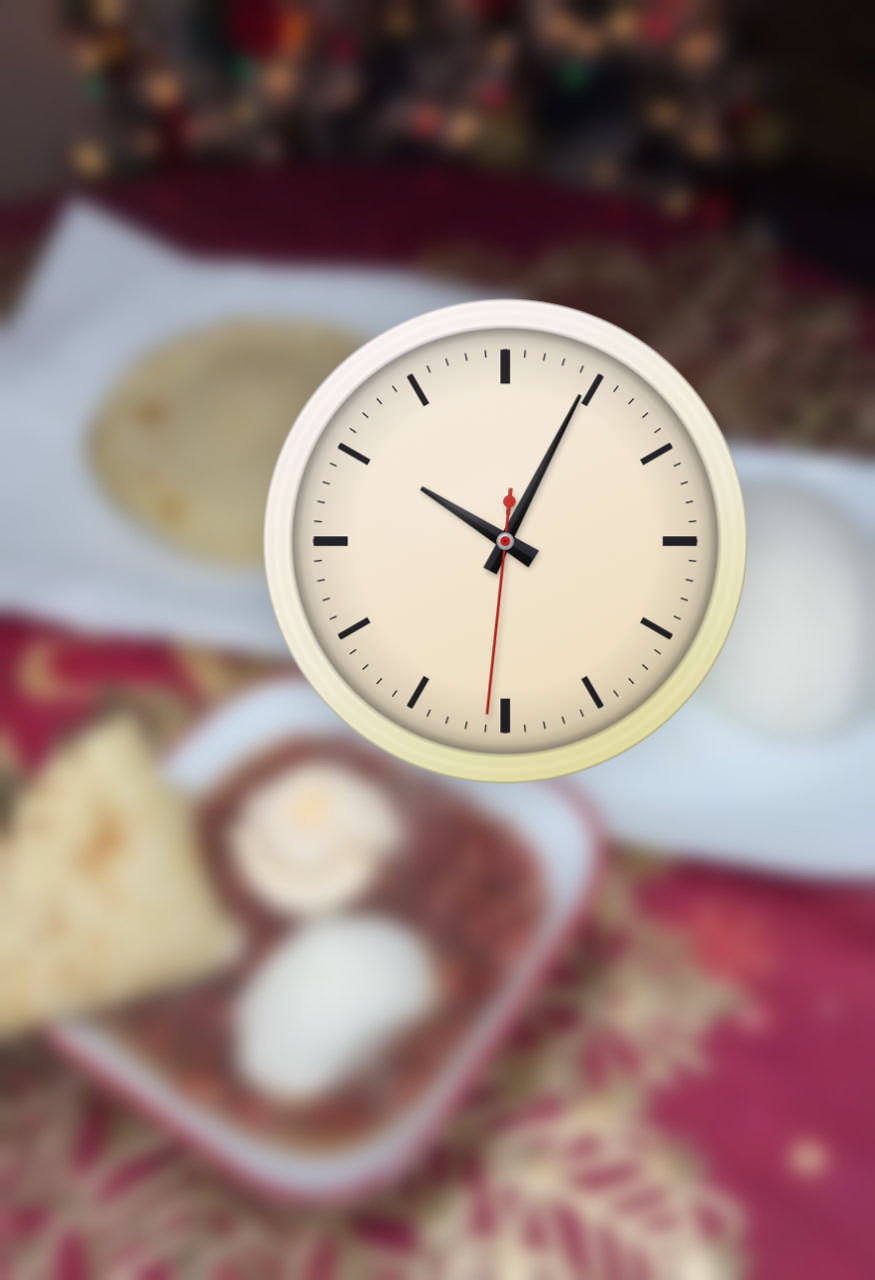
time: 10:04:31
